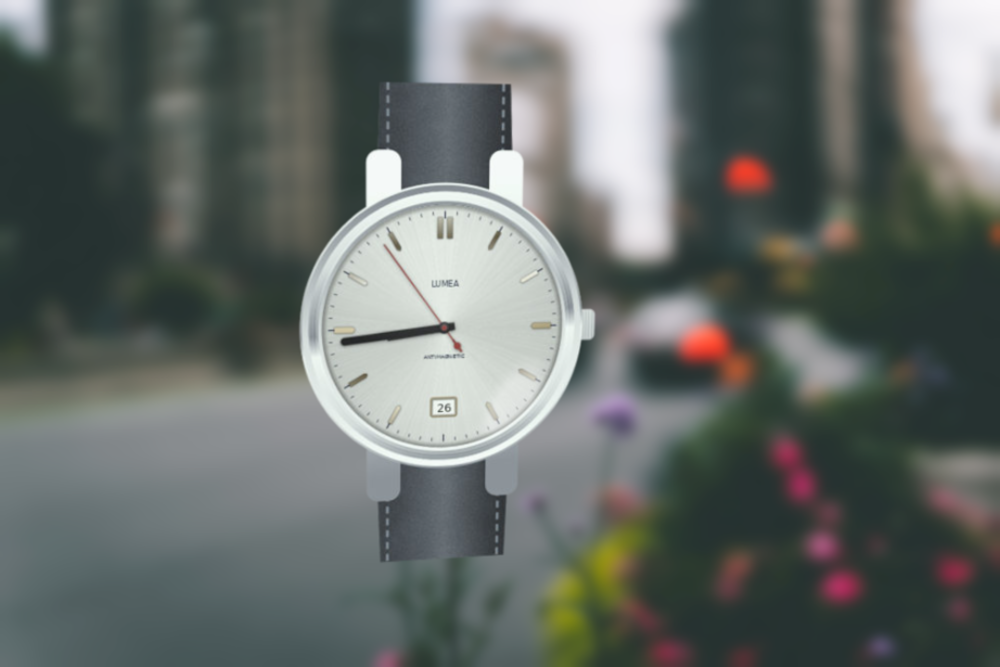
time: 8:43:54
